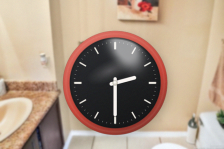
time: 2:30
